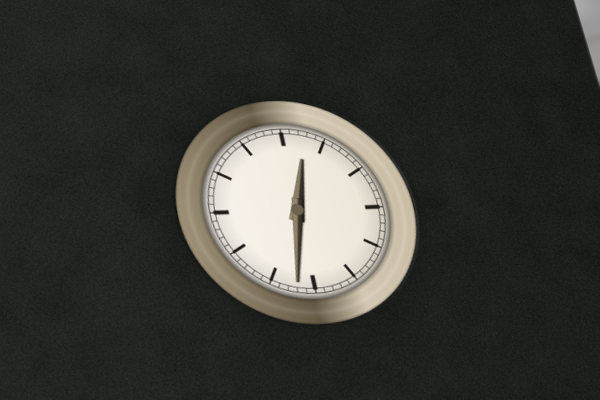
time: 12:32
